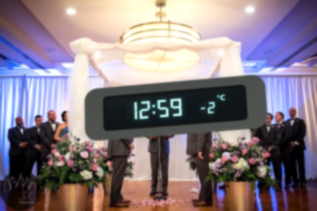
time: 12:59
